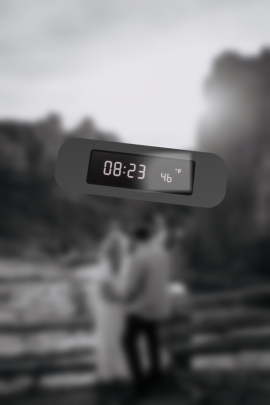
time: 8:23
